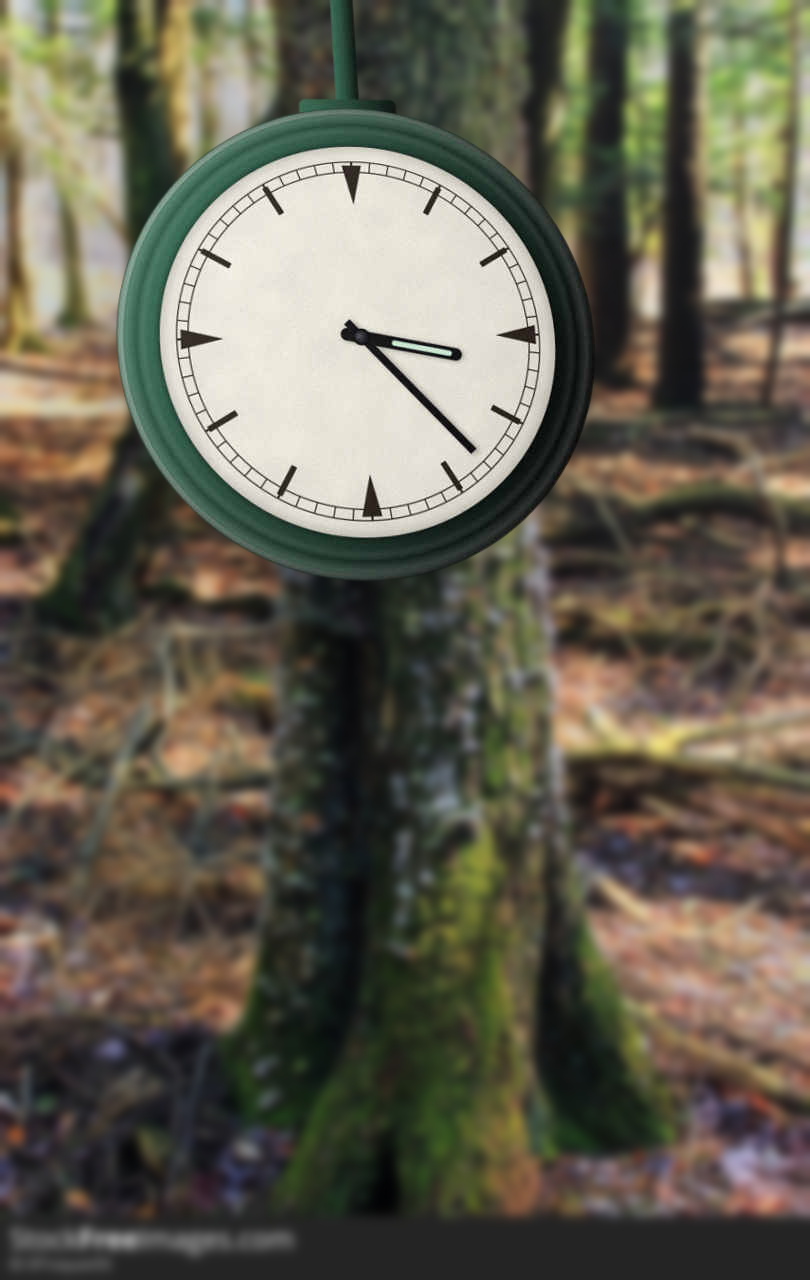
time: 3:23
